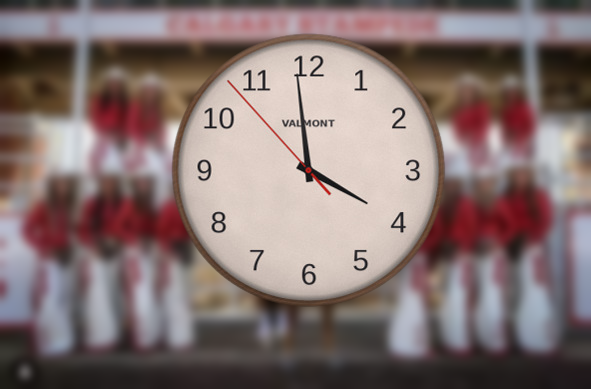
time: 3:58:53
